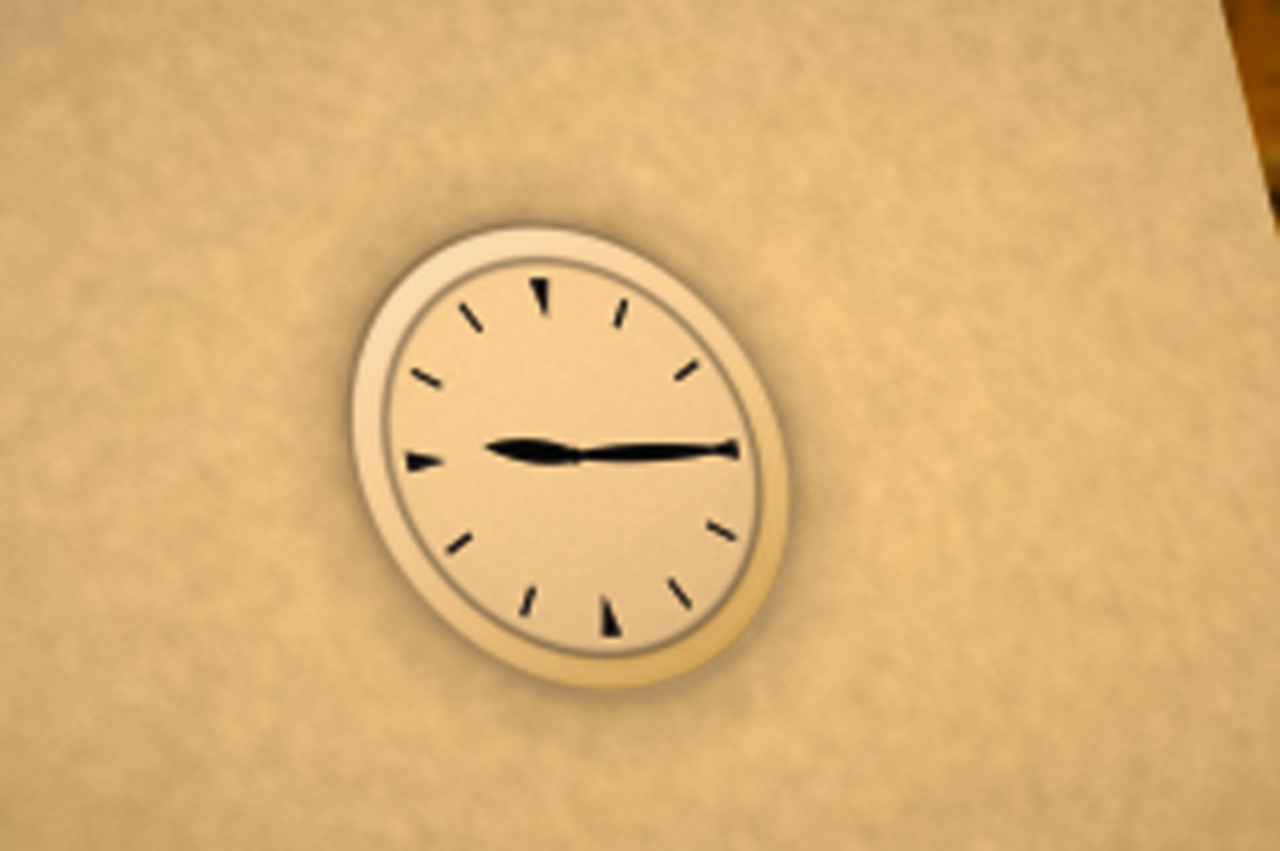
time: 9:15
